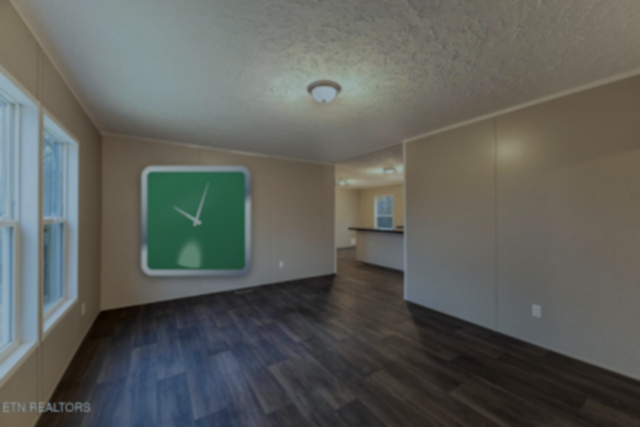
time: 10:03
